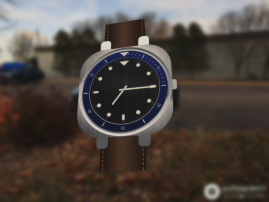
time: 7:15
